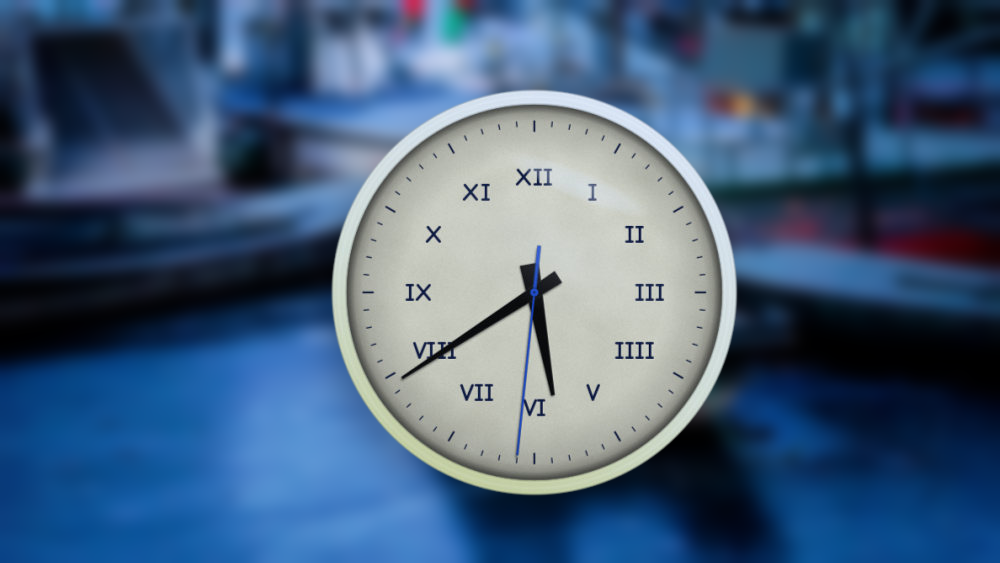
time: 5:39:31
